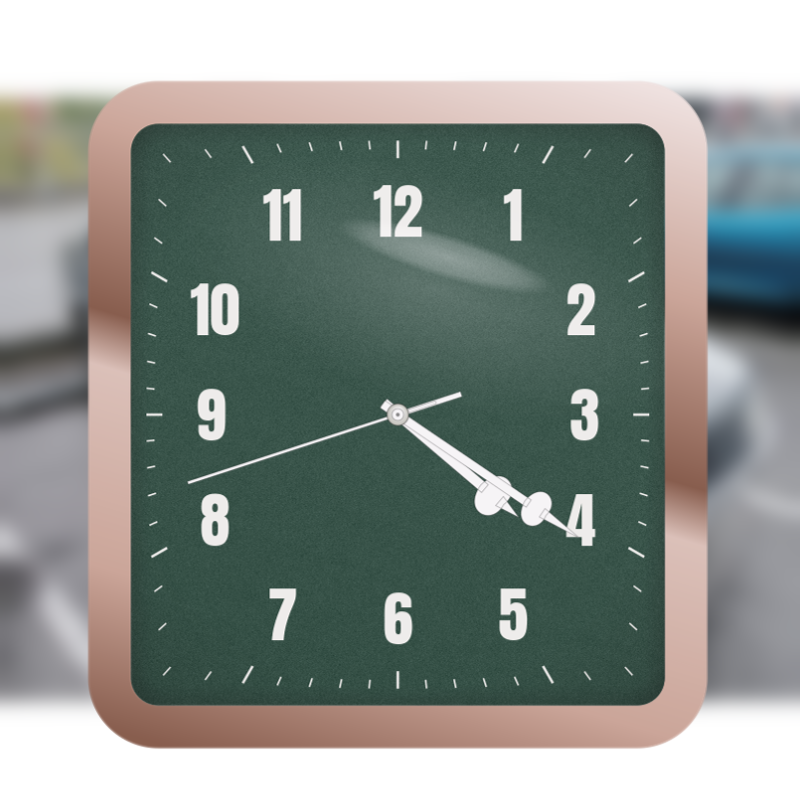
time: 4:20:42
